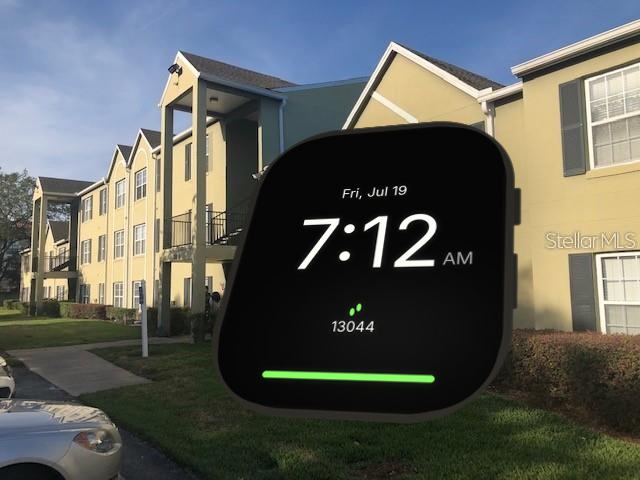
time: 7:12
